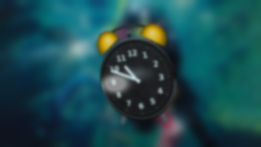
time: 10:49
